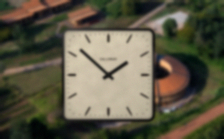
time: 1:52
